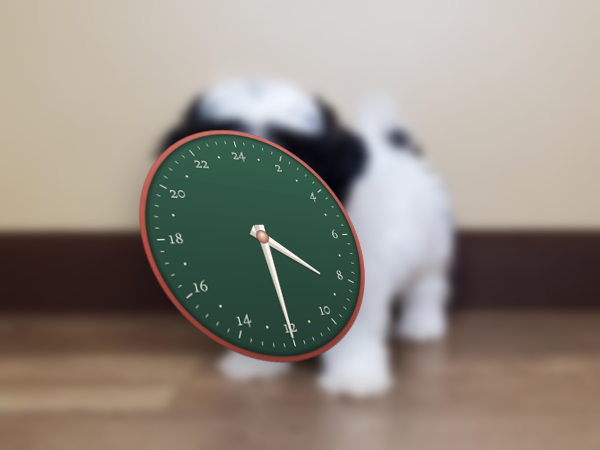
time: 8:30
